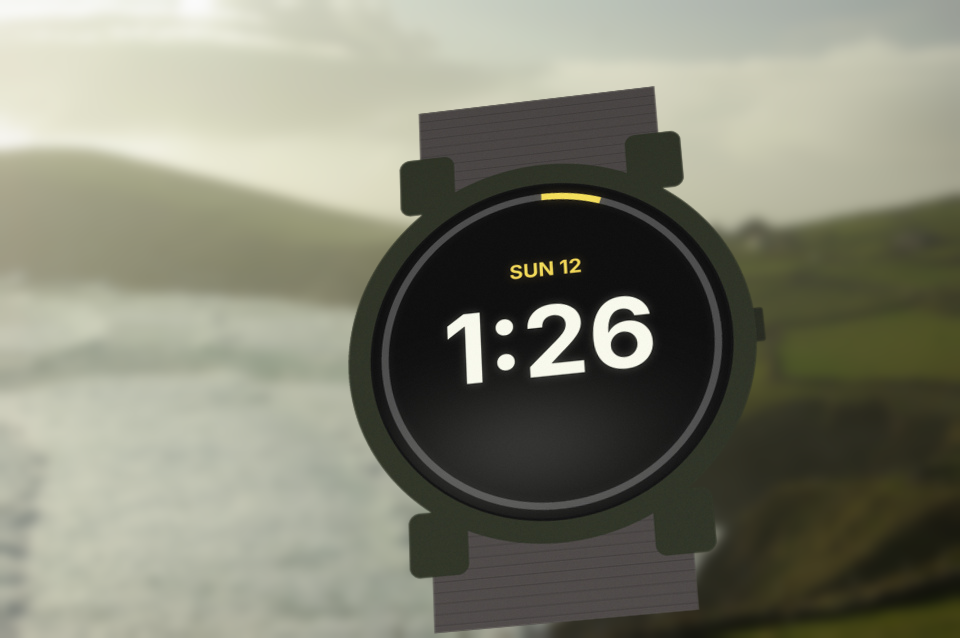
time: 1:26
